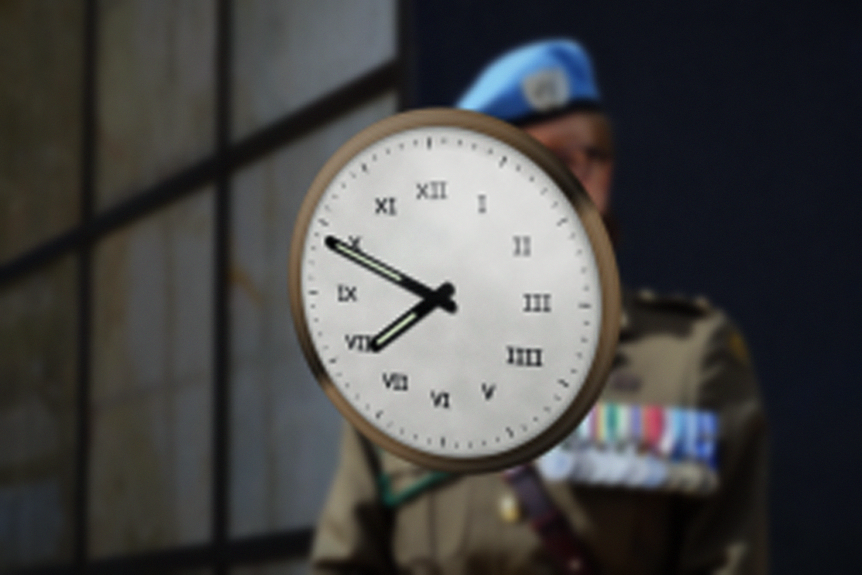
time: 7:49
